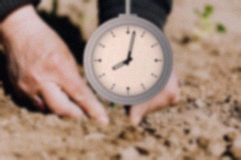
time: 8:02
